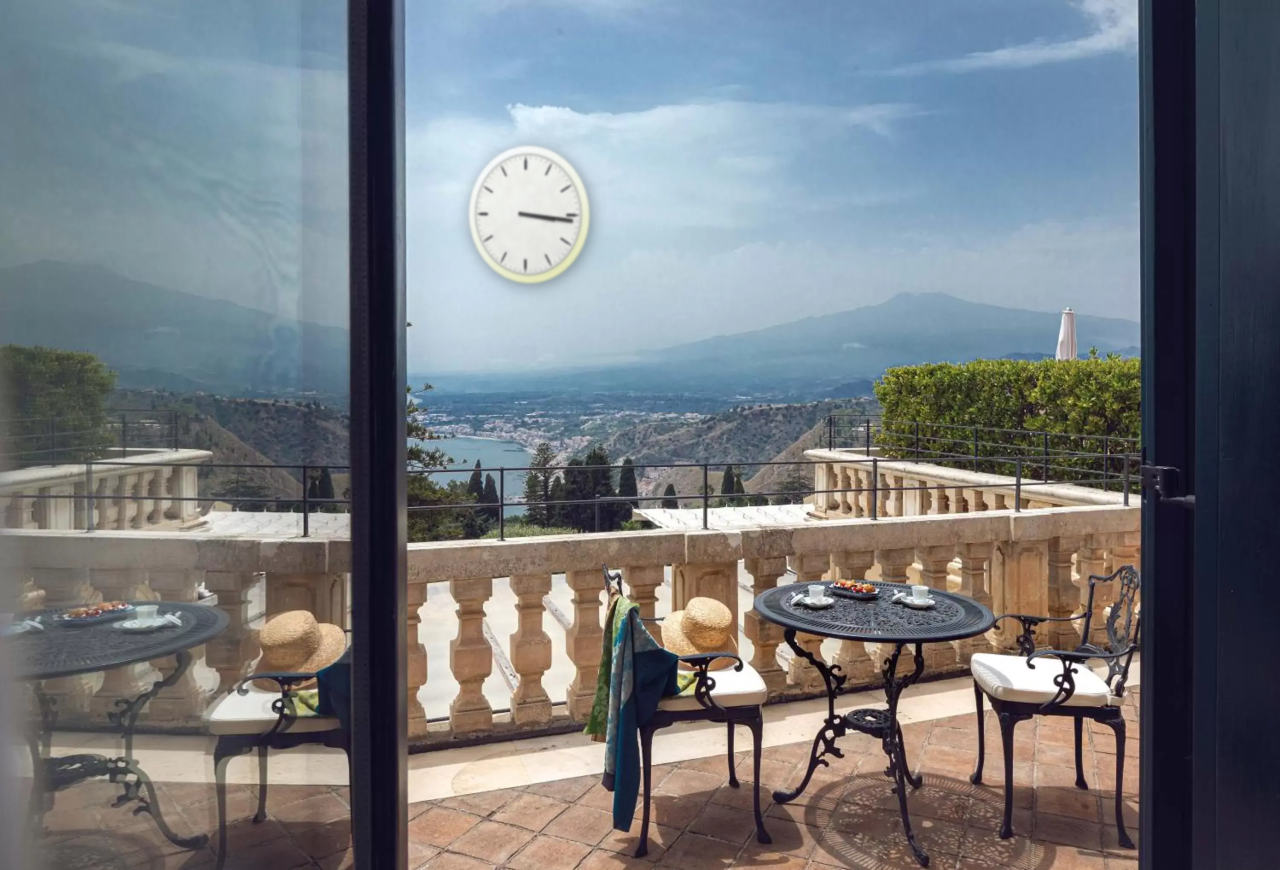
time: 3:16
